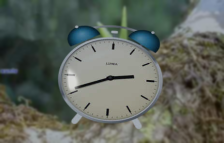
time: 2:41
